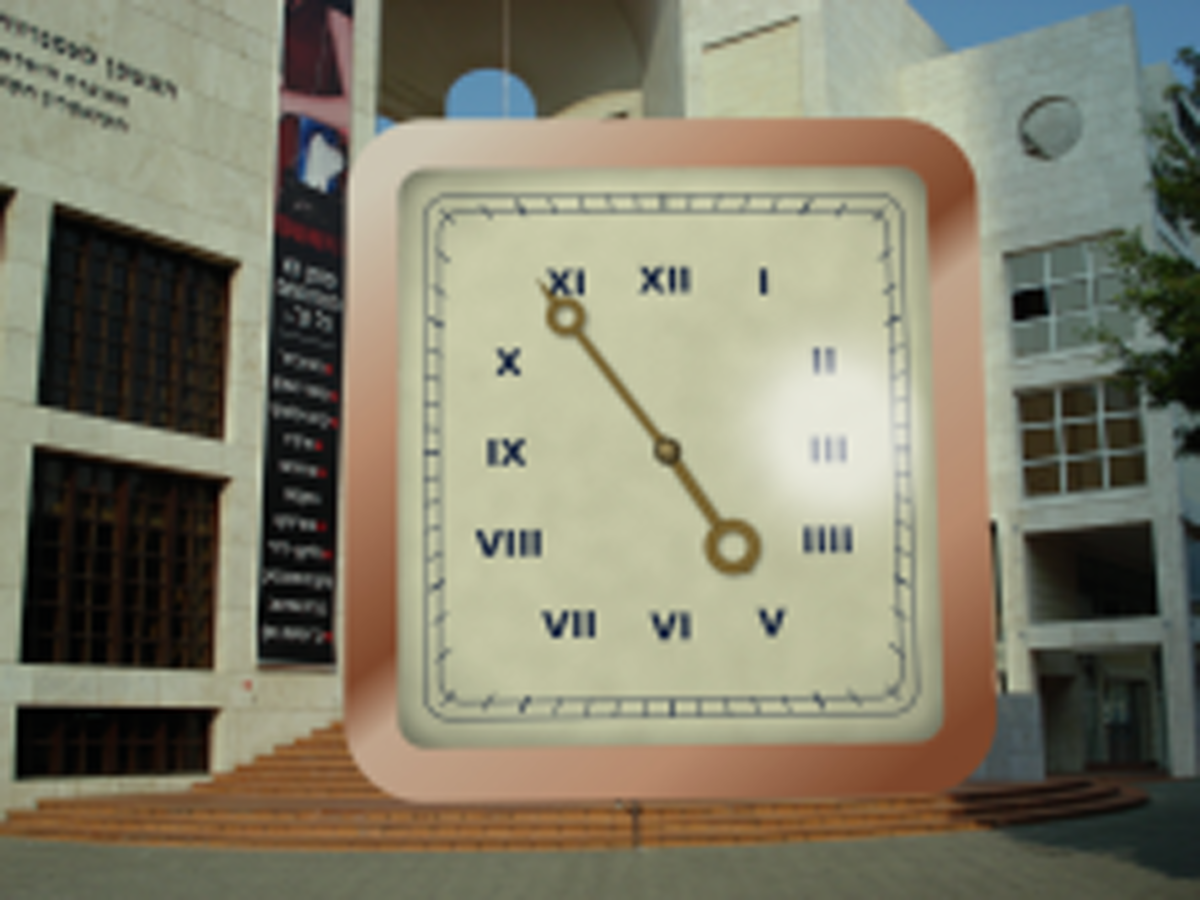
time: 4:54
